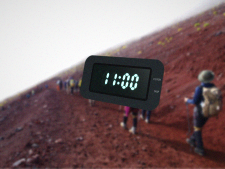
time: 11:00
